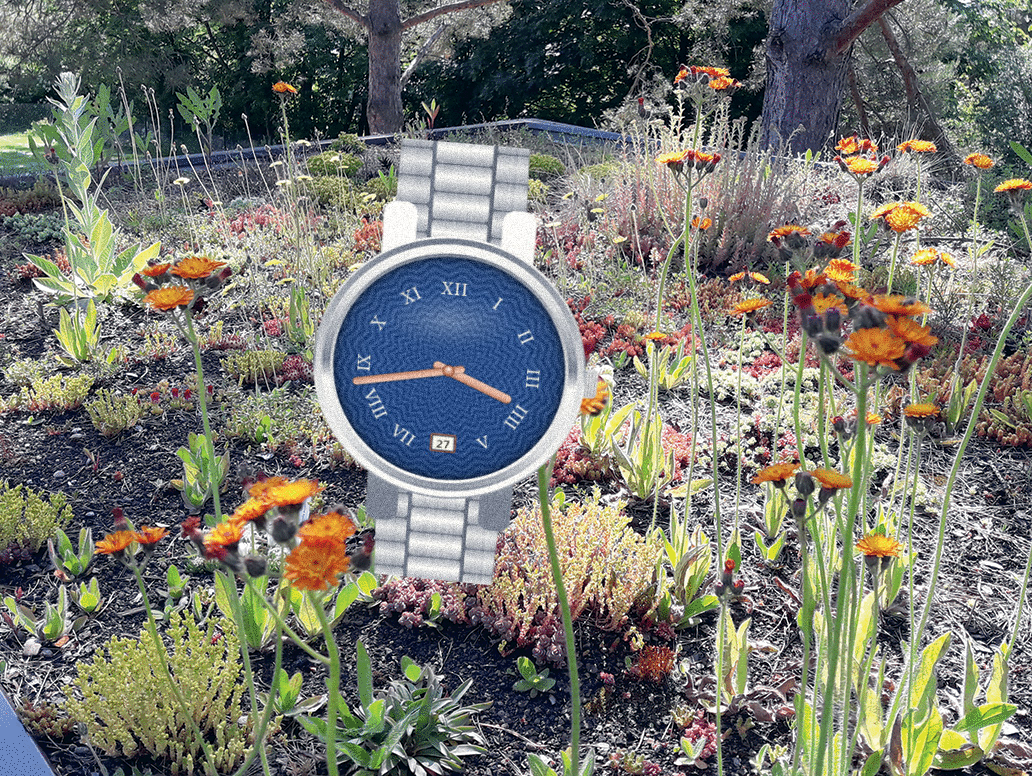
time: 3:43
